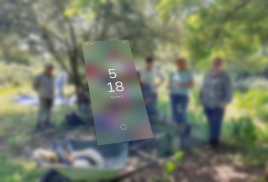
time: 5:18
